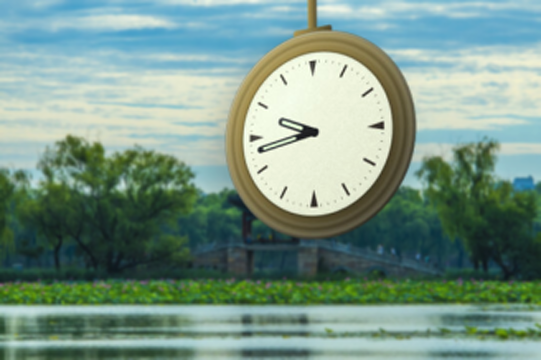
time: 9:43
